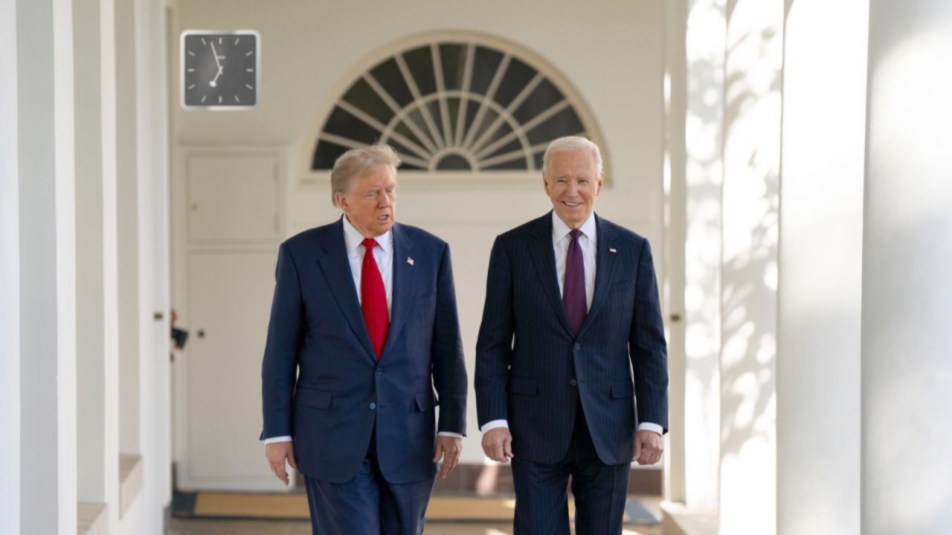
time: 6:57
